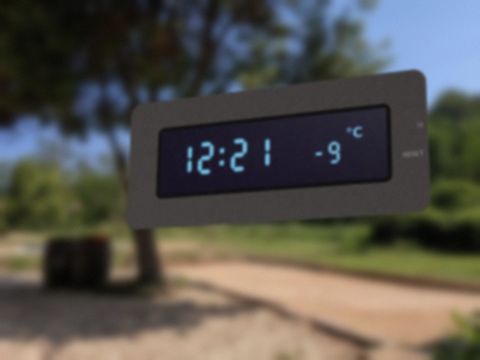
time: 12:21
